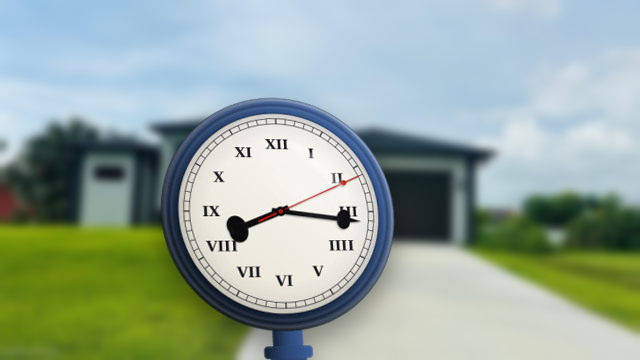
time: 8:16:11
